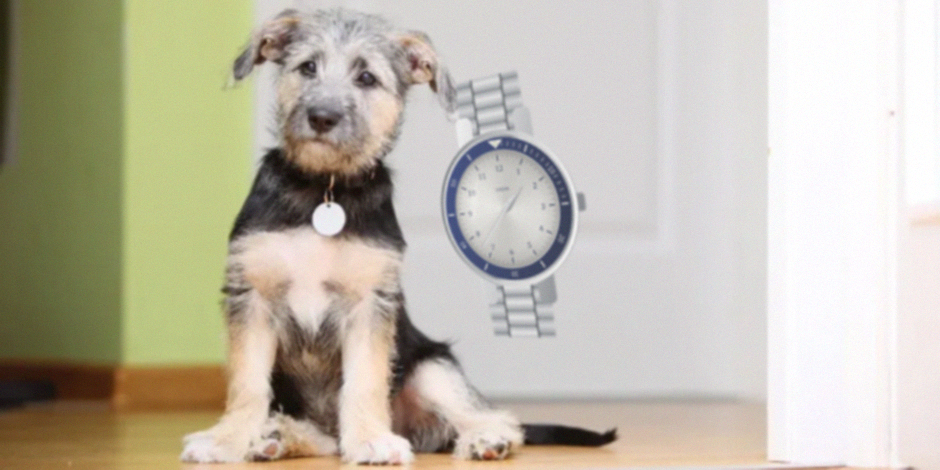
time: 1:37
